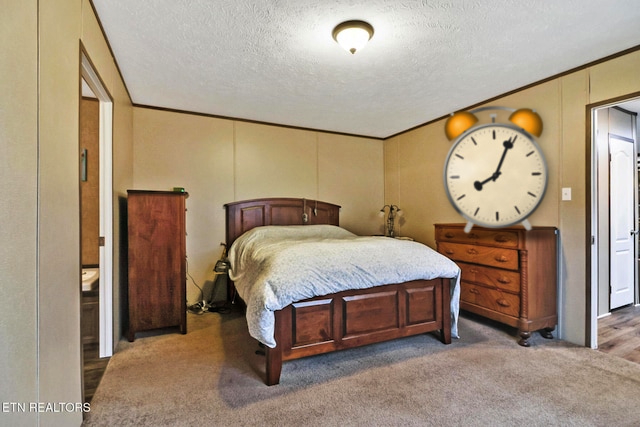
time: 8:04
